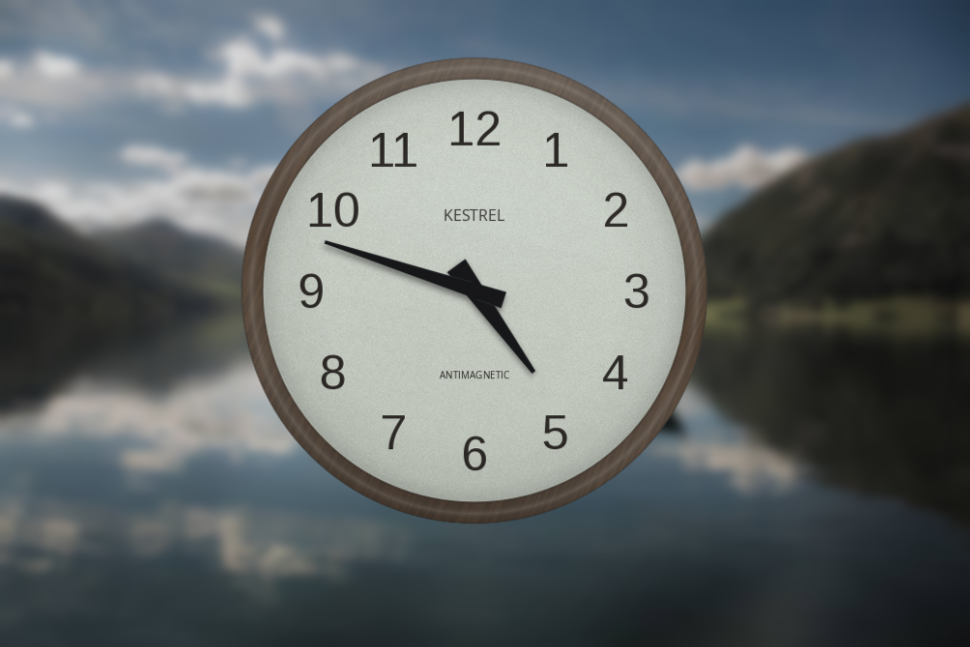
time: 4:48
